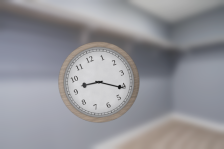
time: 9:21
